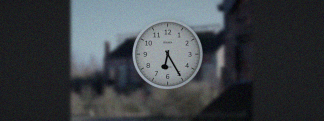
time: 6:25
